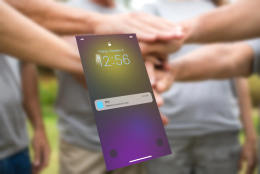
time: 12:56
